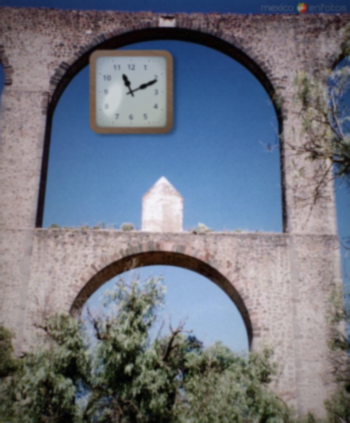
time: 11:11
